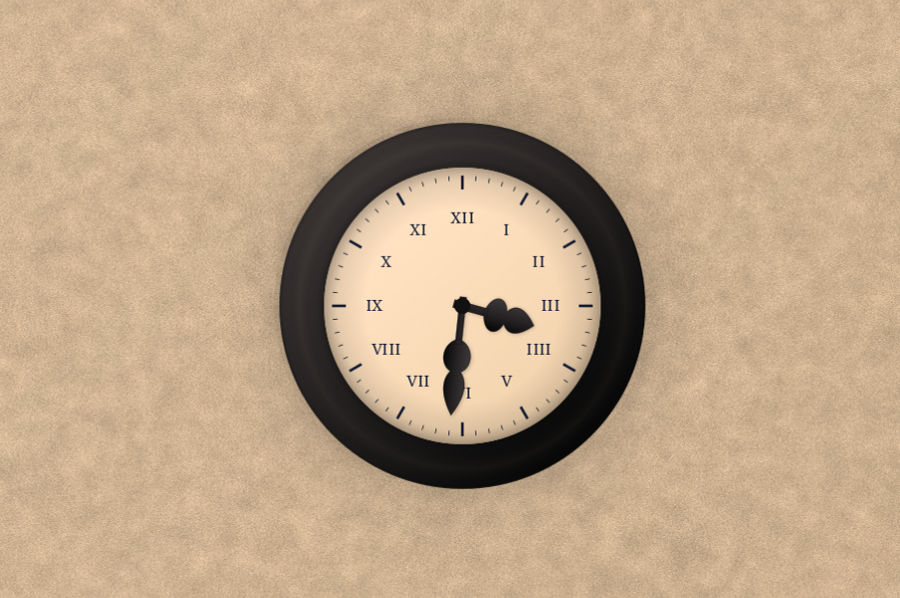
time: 3:31
